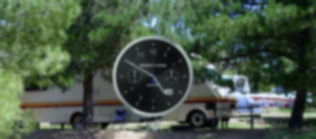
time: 4:50
